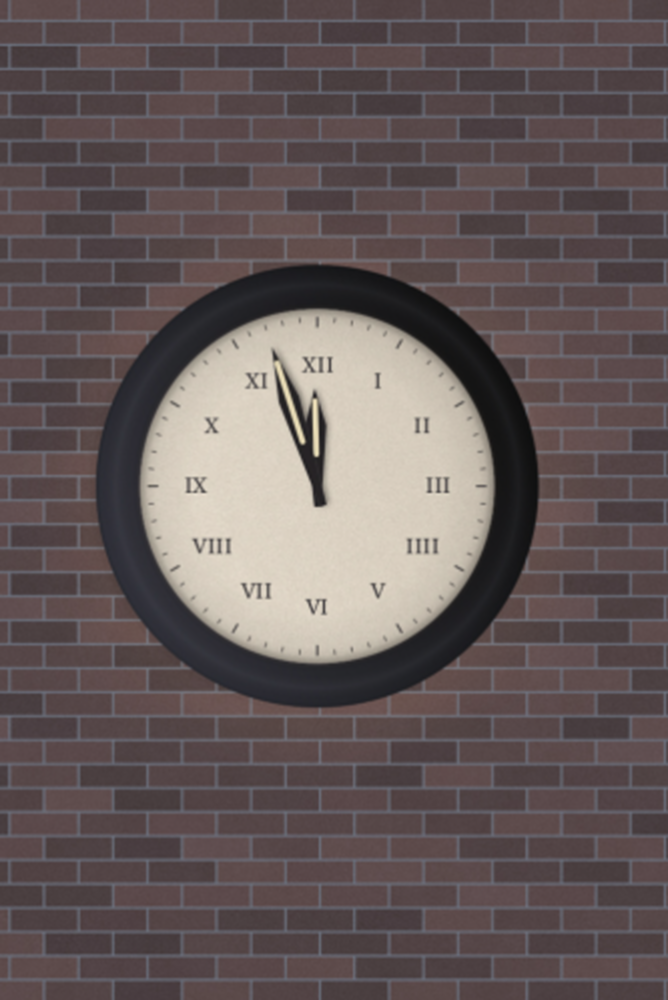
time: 11:57
